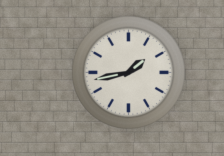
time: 1:43
